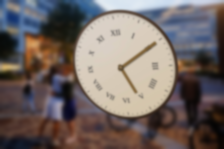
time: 5:10
